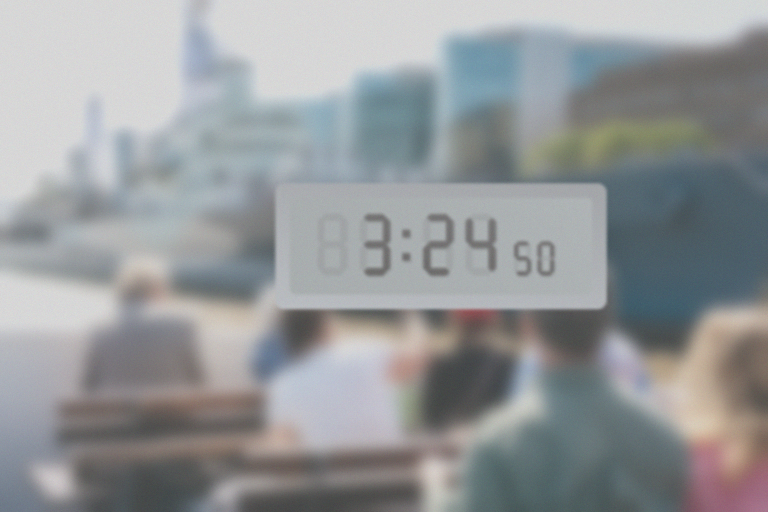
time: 3:24:50
